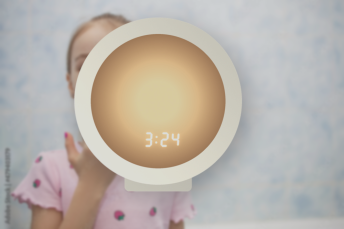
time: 3:24
